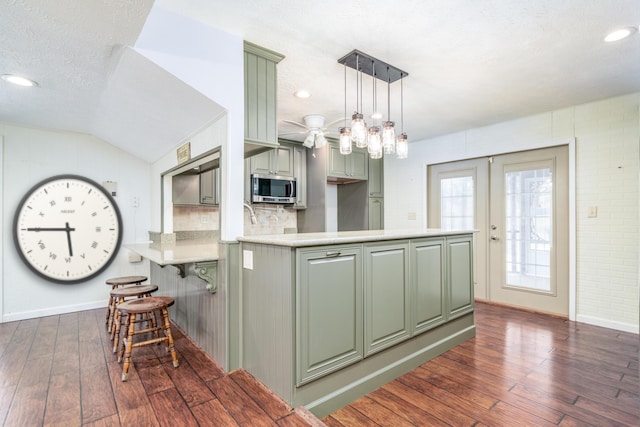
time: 5:45
